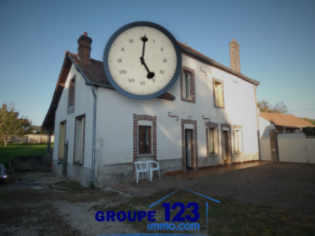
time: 5:01
